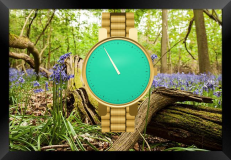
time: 10:55
